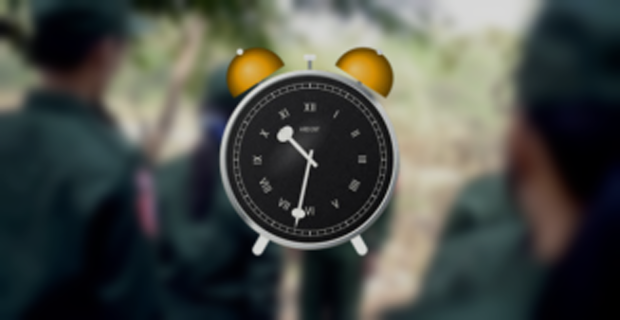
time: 10:32
